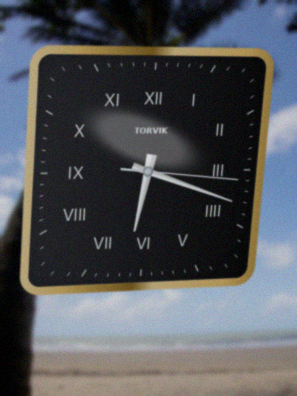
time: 6:18:16
